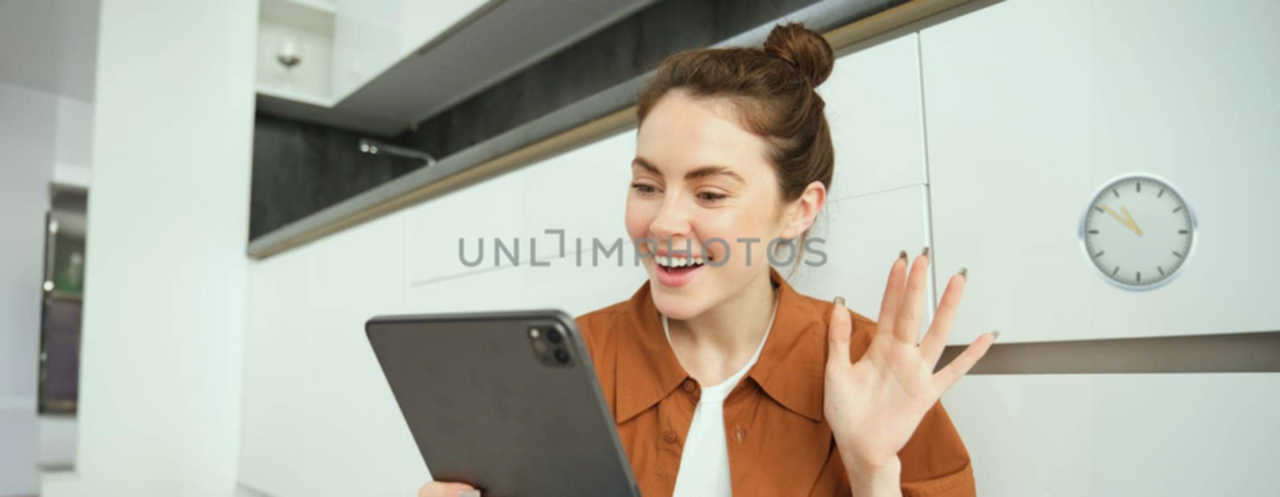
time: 10:51
